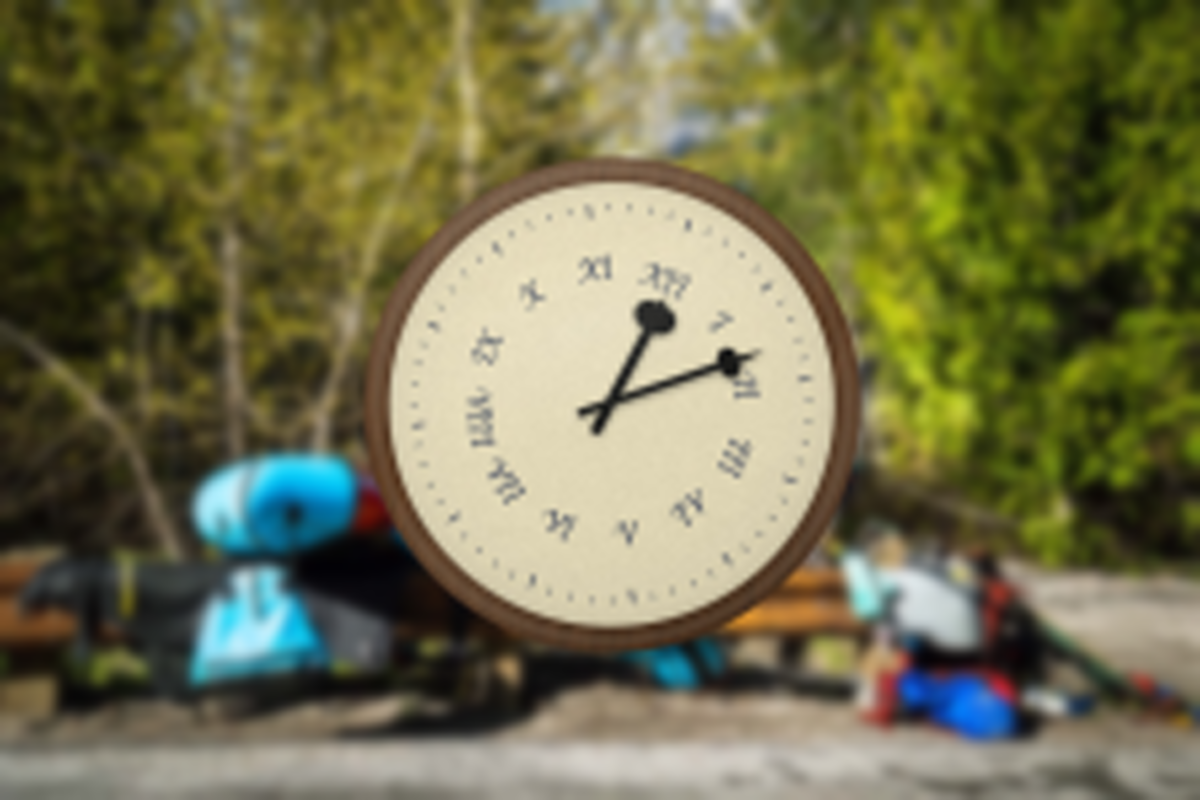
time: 12:08
